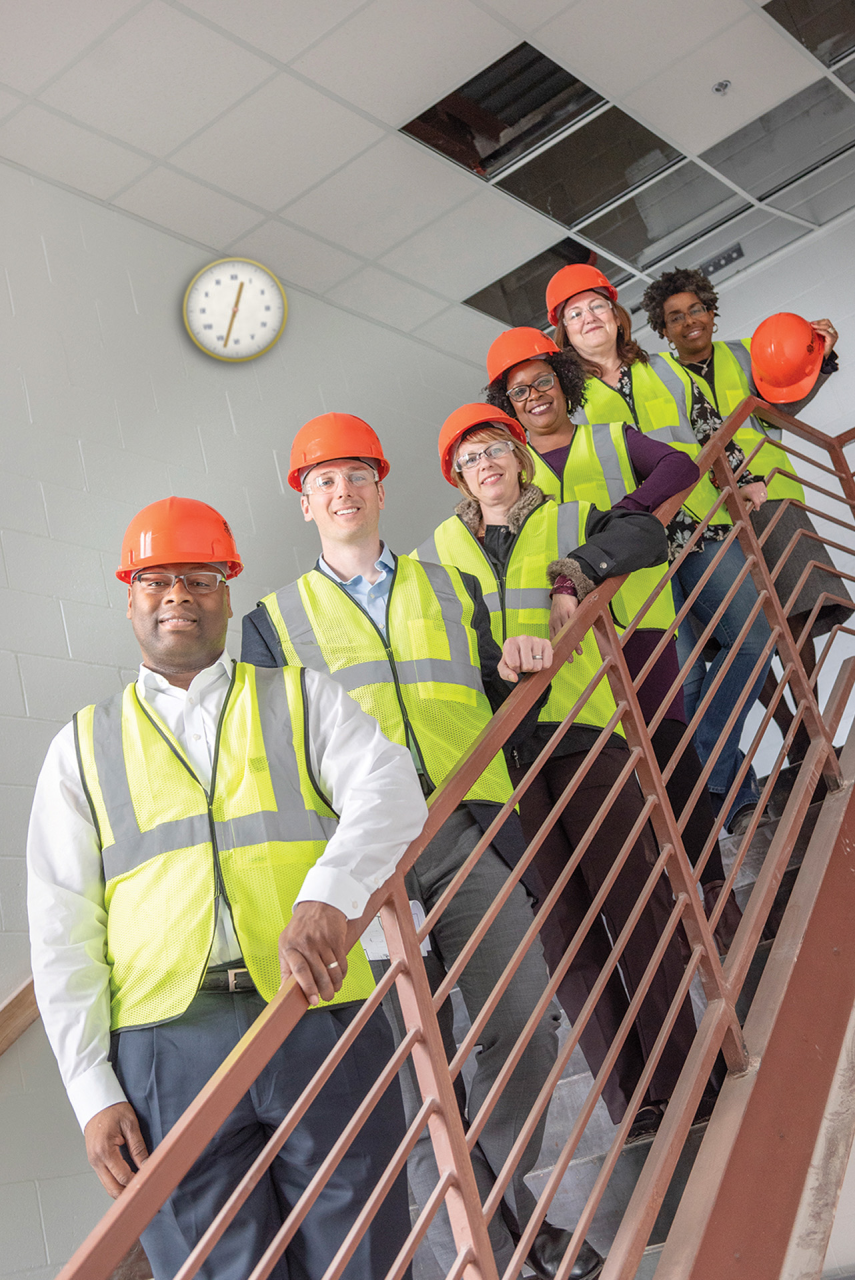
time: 12:33
